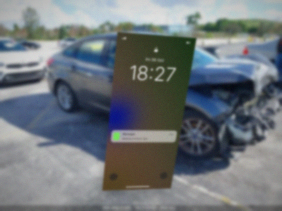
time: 18:27
